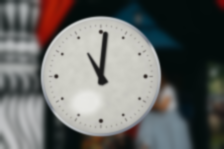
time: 11:01
